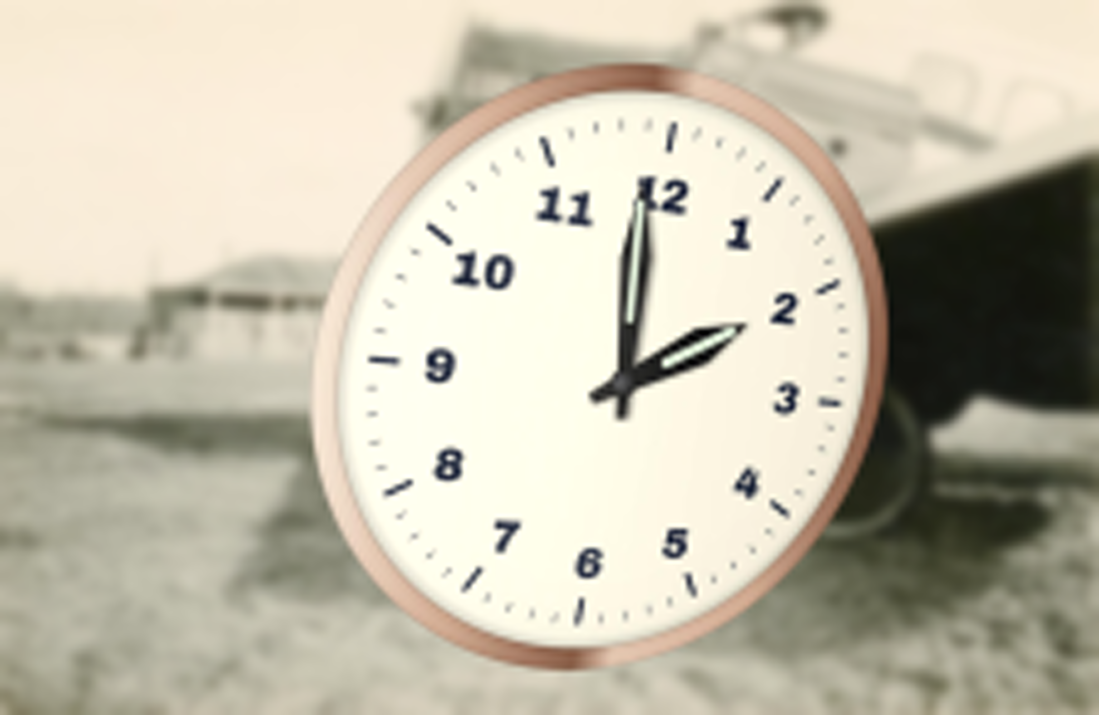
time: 1:59
